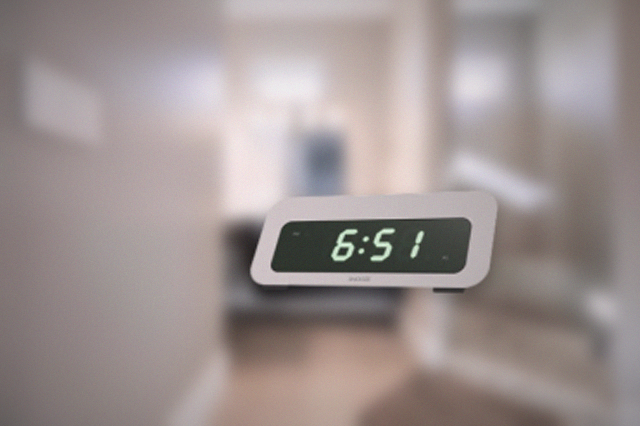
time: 6:51
